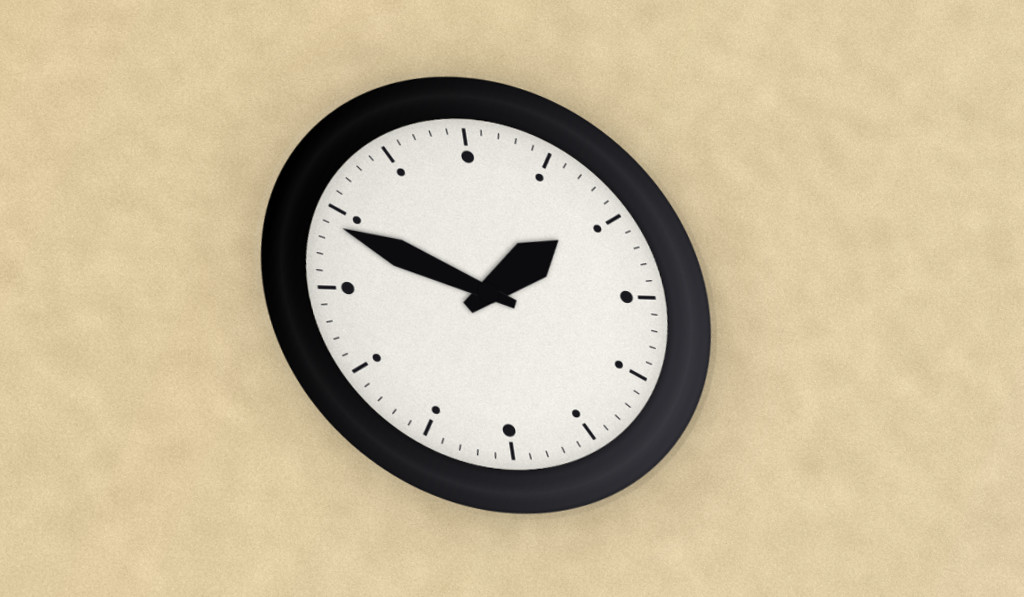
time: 1:49
